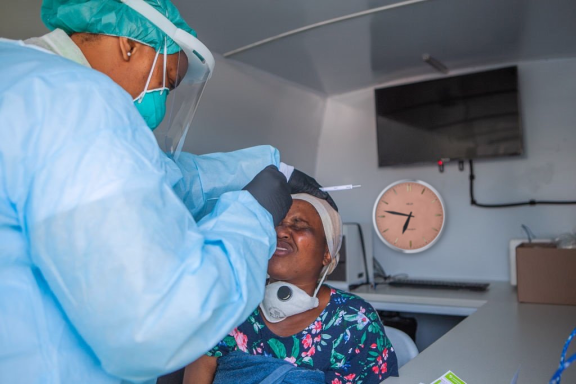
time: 6:47
